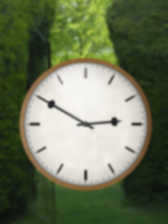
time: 2:50
